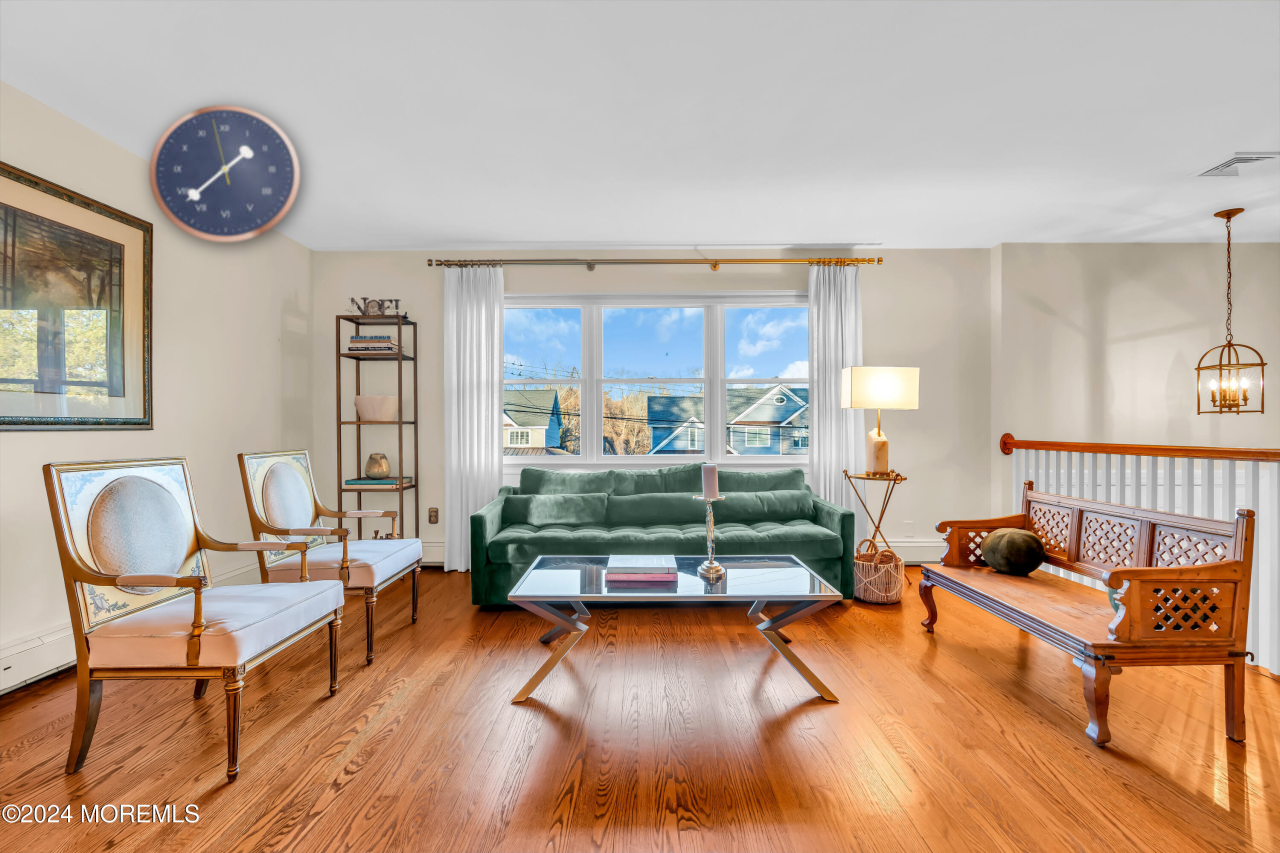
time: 1:37:58
